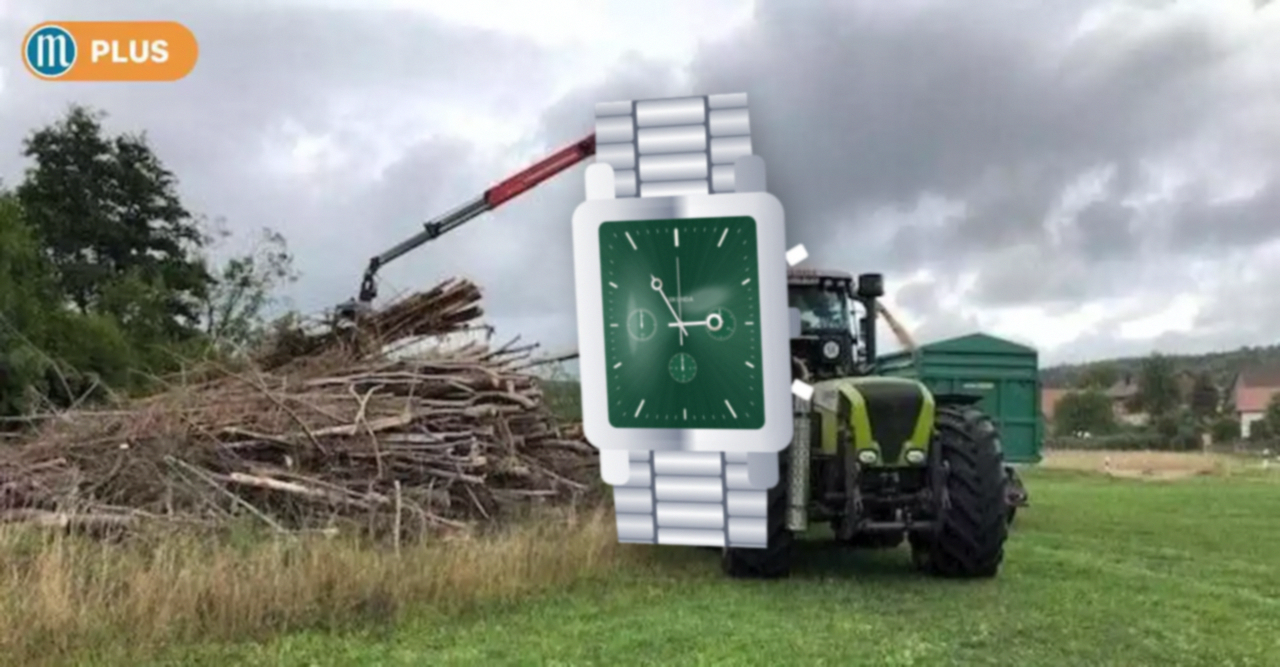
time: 2:55
